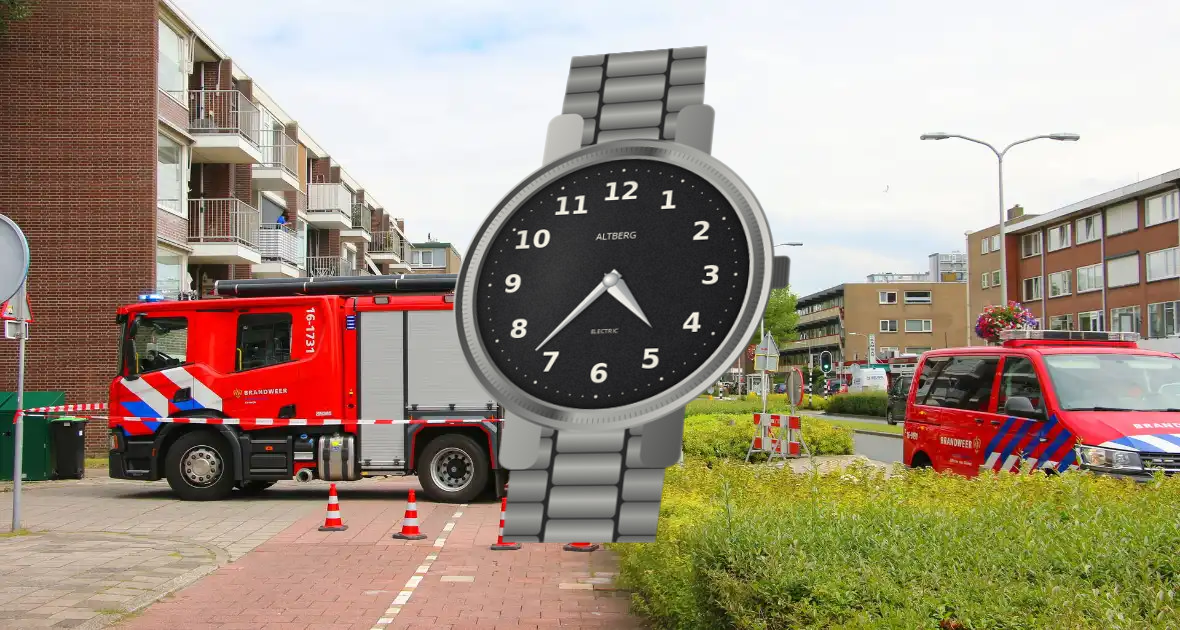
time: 4:37
